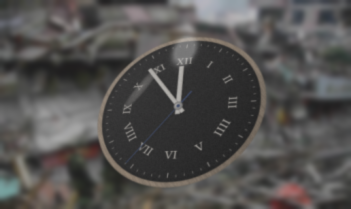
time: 11:53:36
